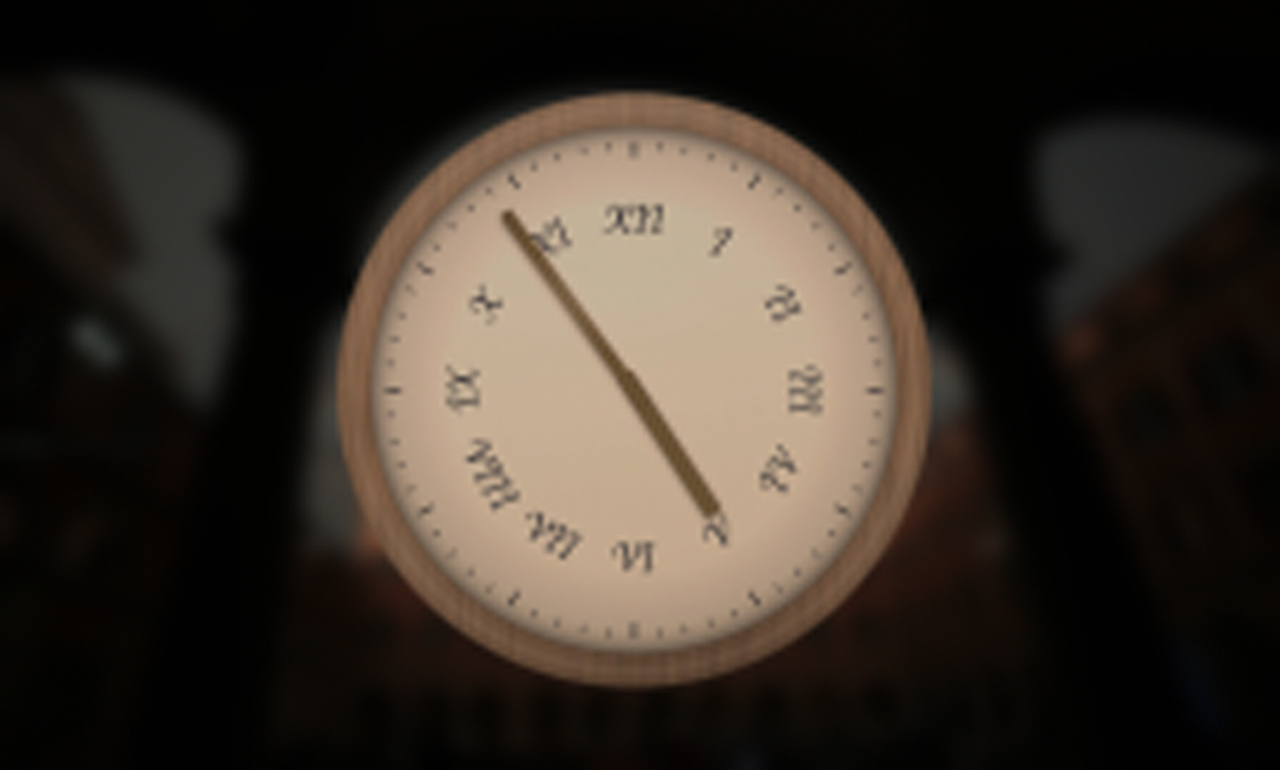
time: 4:54
